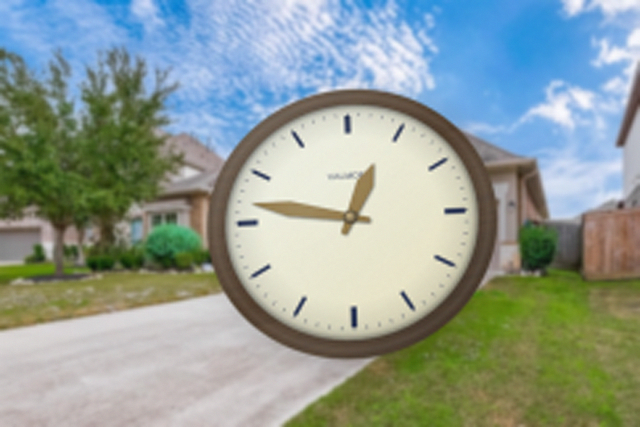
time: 12:47
